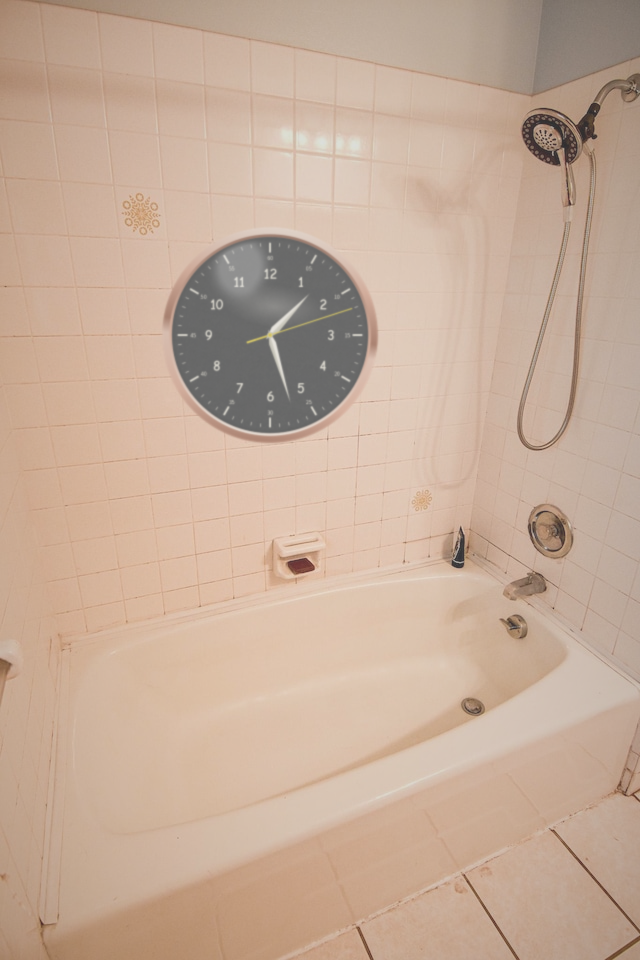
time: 1:27:12
